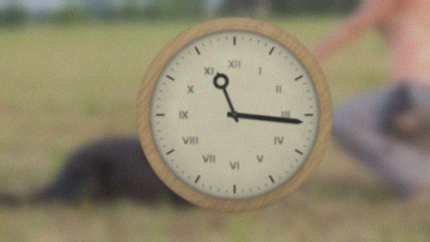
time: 11:16
